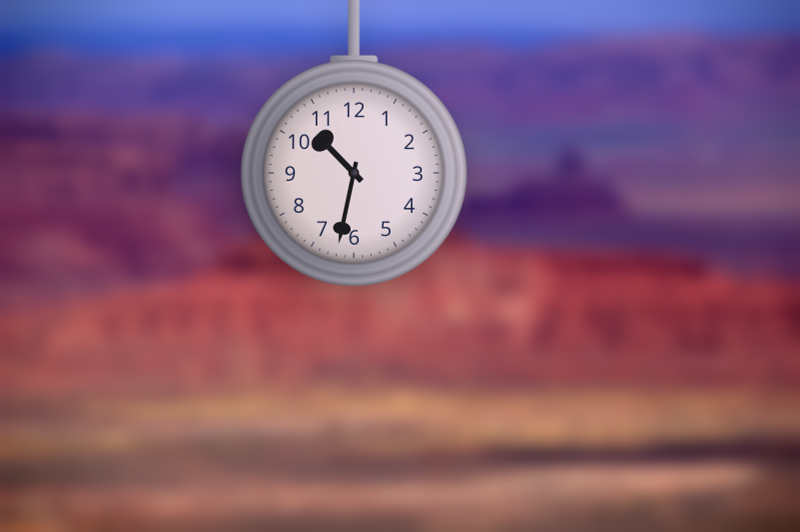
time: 10:32
